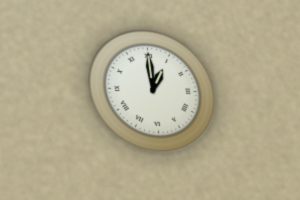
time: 1:00
